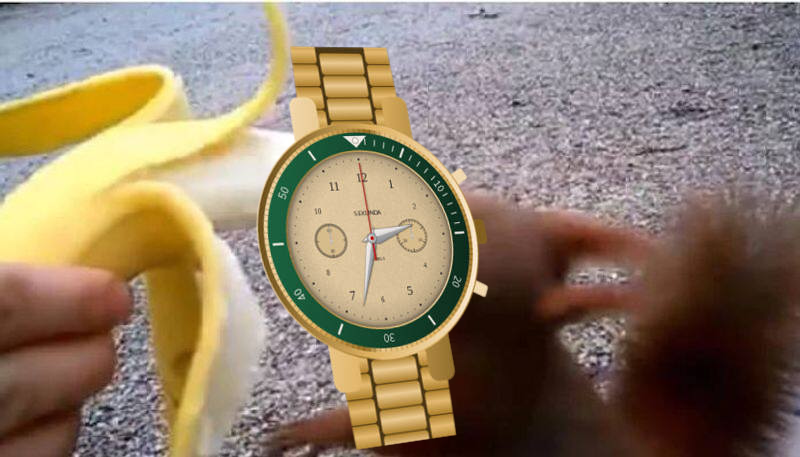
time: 2:33
